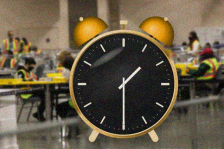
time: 1:30
